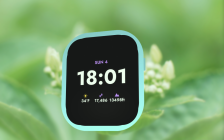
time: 18:01
